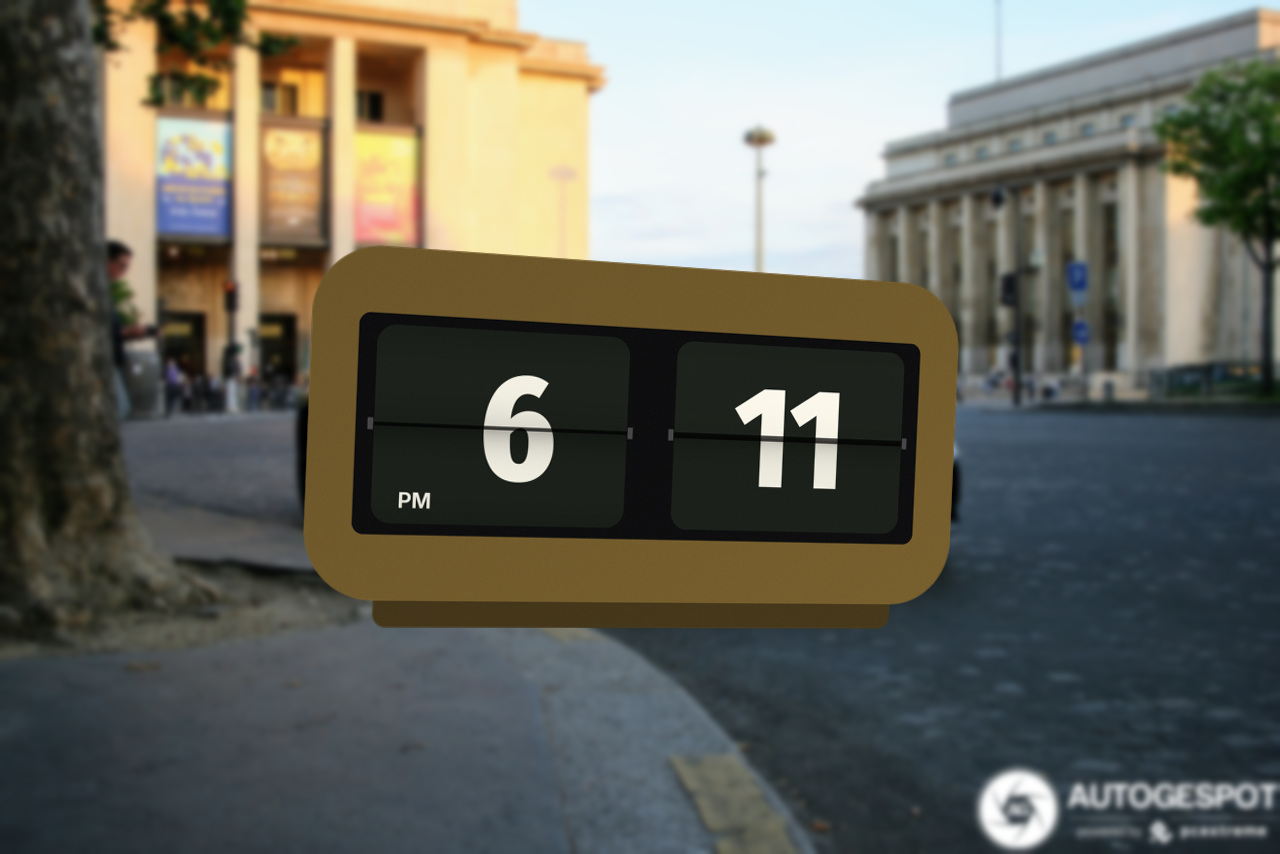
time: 6:11
